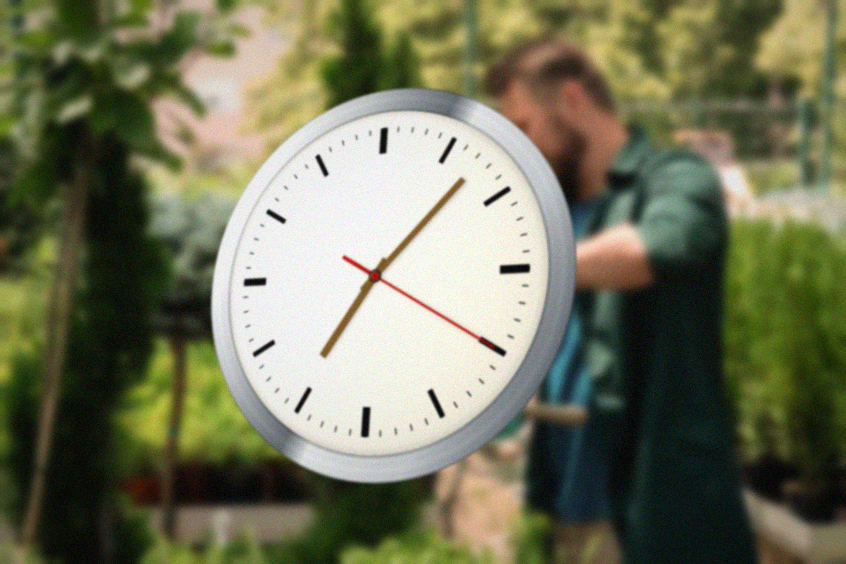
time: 7:07:20
